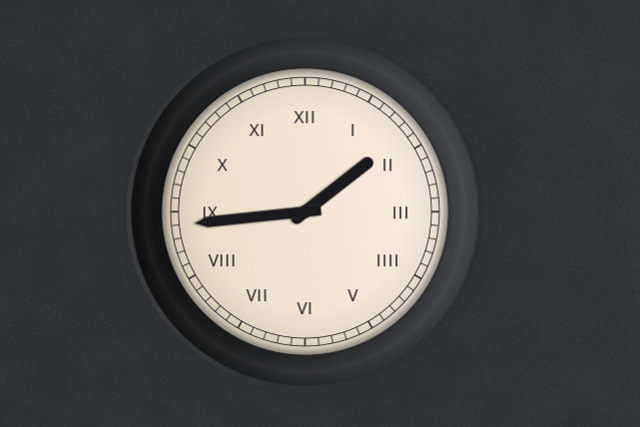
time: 1:44
